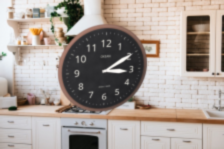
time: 3:10
